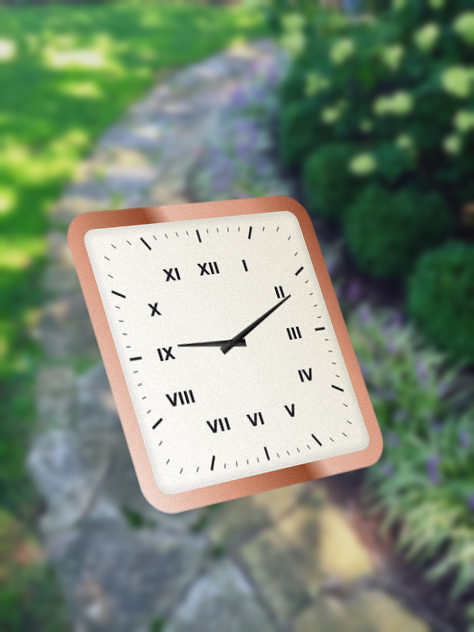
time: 9:11
